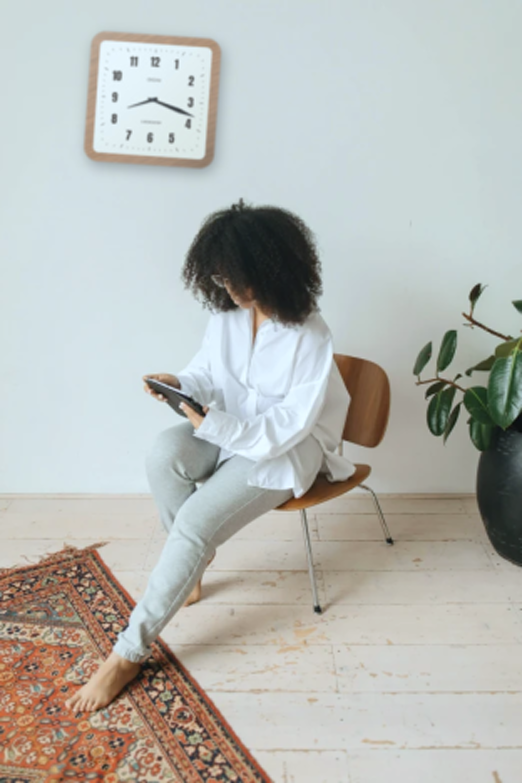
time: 8:18
